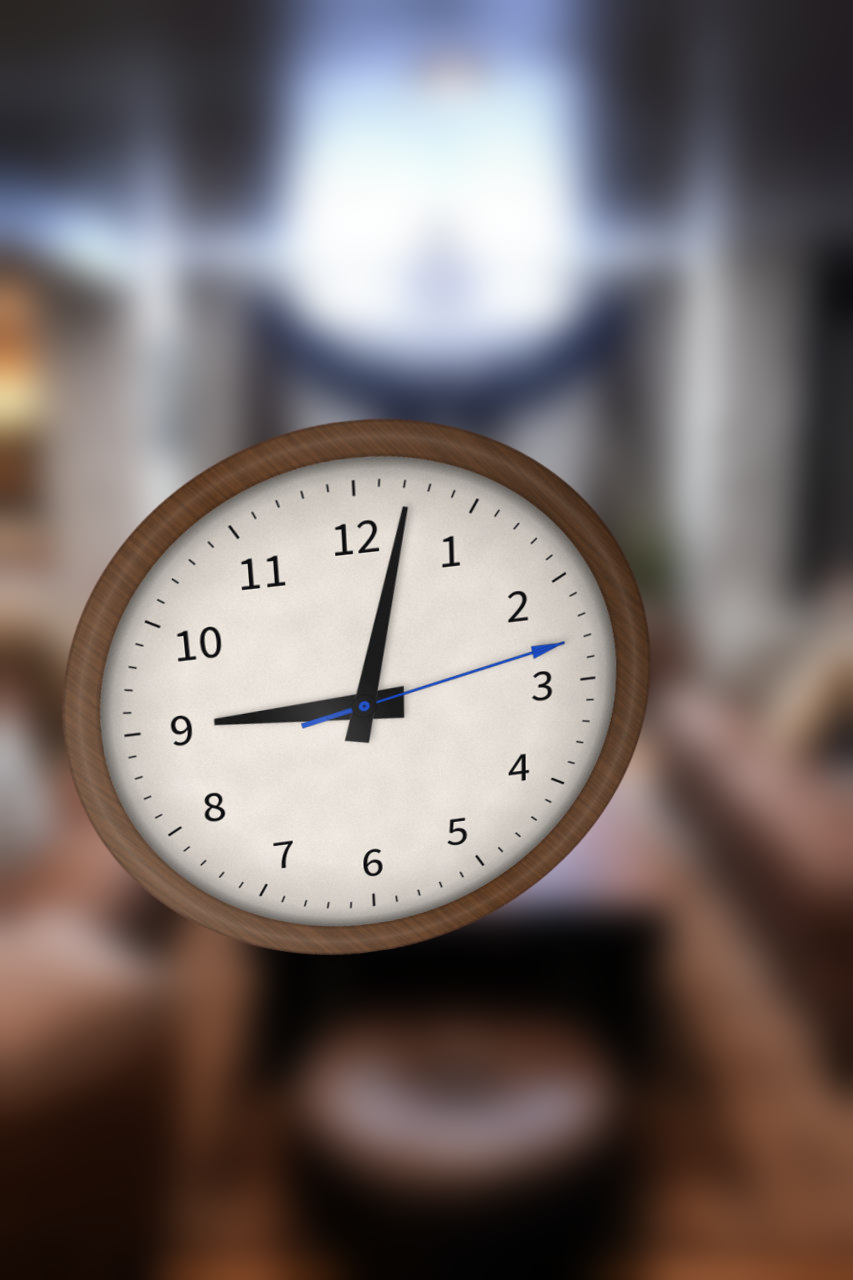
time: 9:02:13
